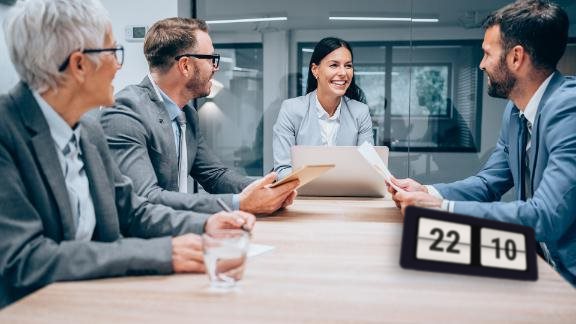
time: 22:10
